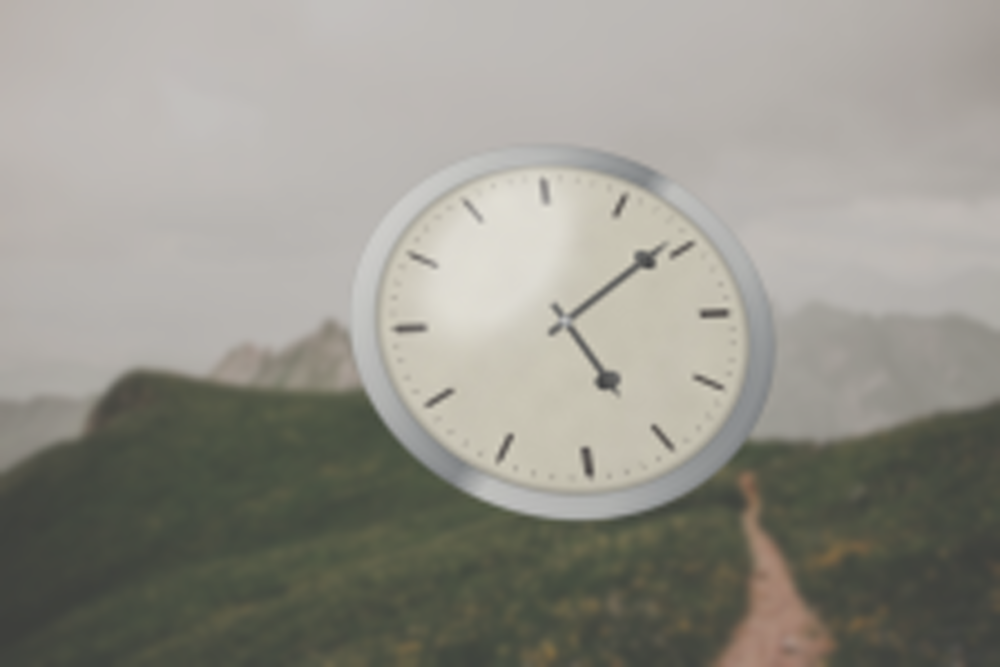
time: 5:09
